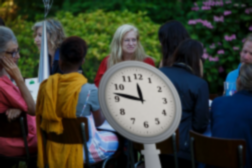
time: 11:47
